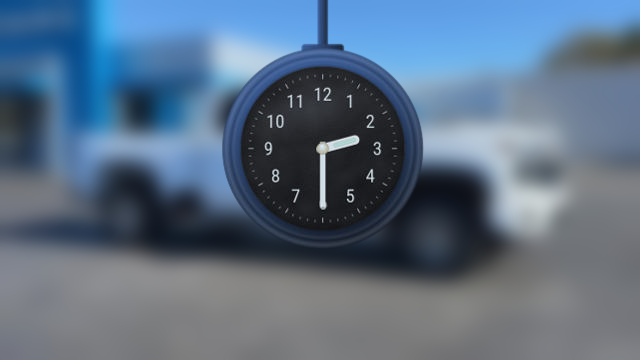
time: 2:30
